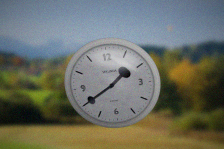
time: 1:40
